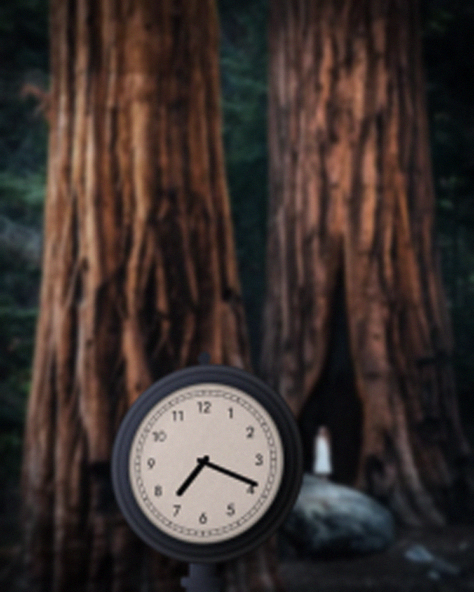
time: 7:19
